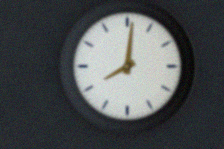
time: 8:01
